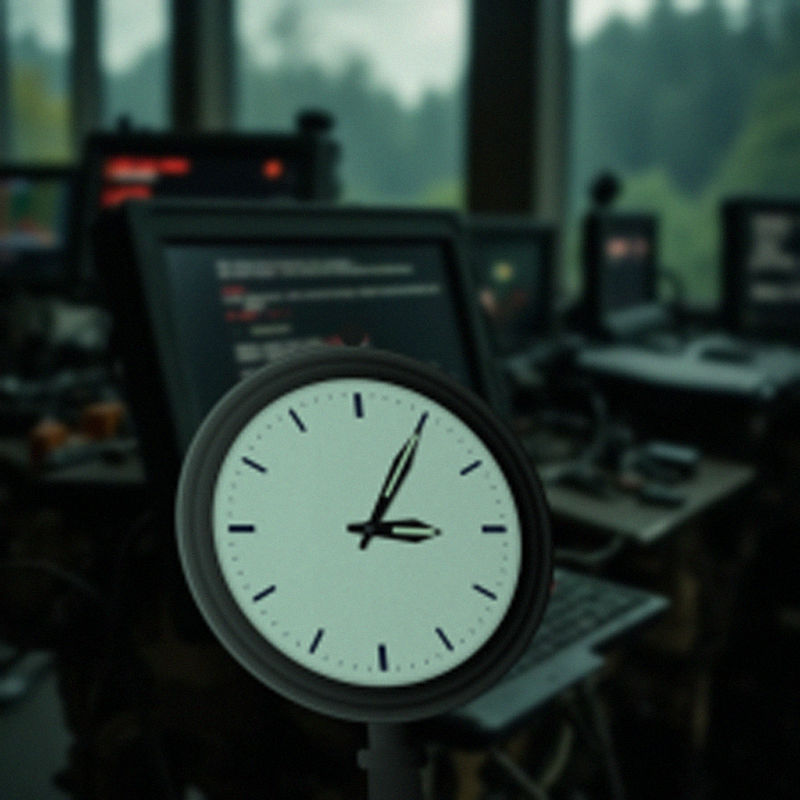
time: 3:05
